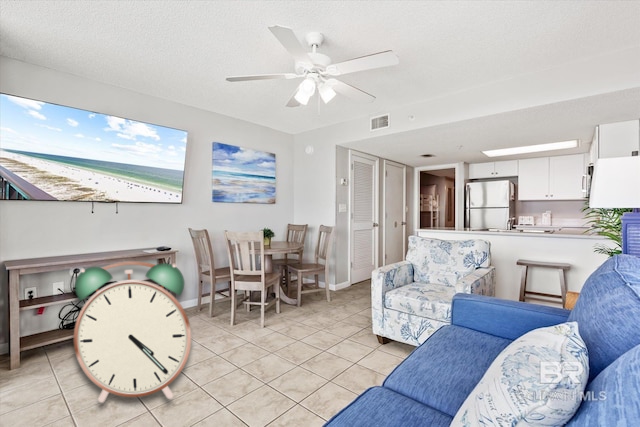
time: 4:23
